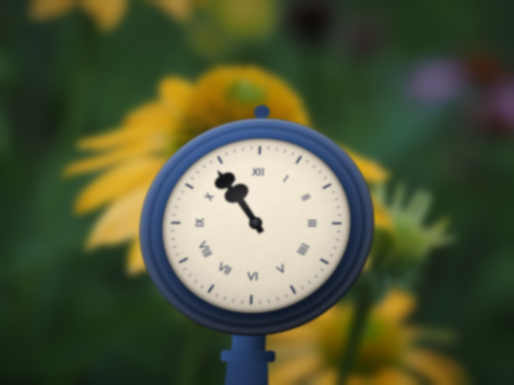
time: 10:54
